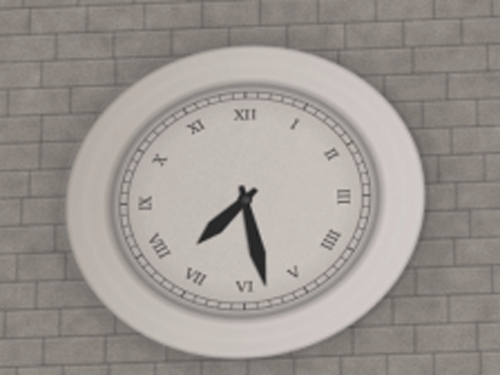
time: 7:28
